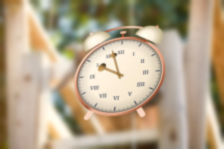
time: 9:57
